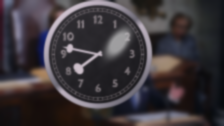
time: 7:47
